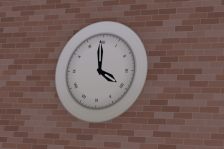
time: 3:59
